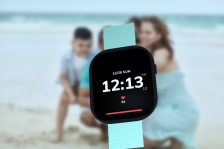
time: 12:13
